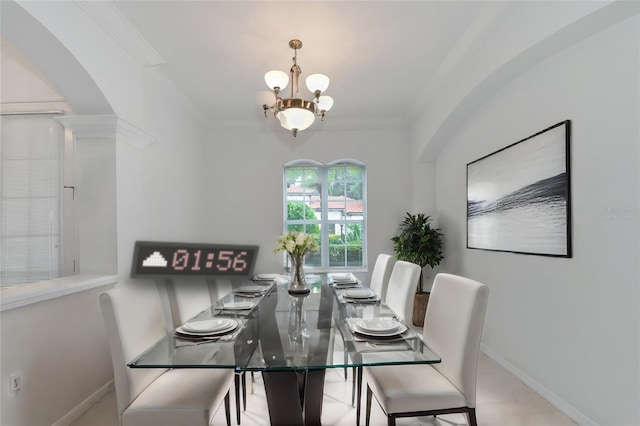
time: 1:56
